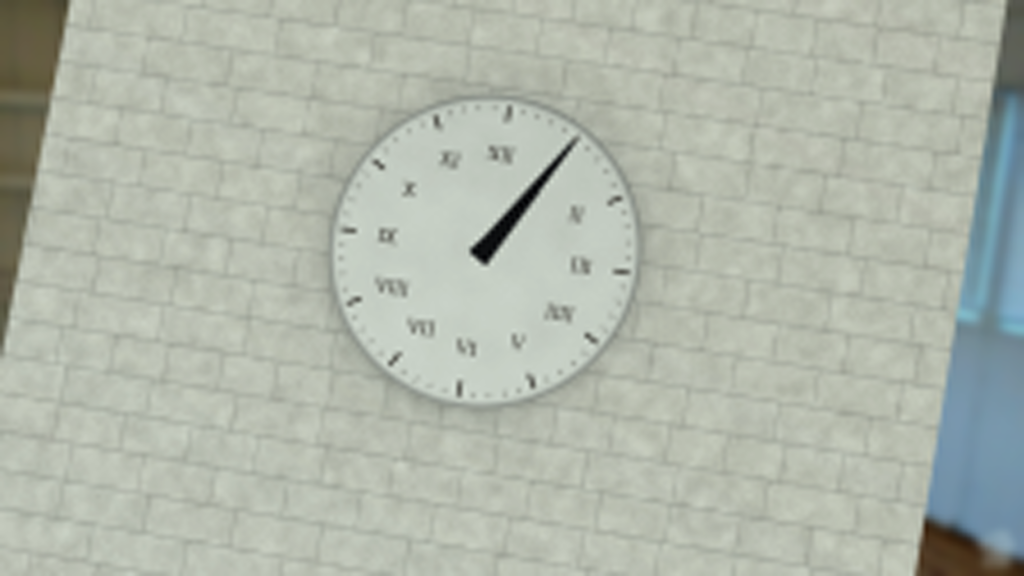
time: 1:05
